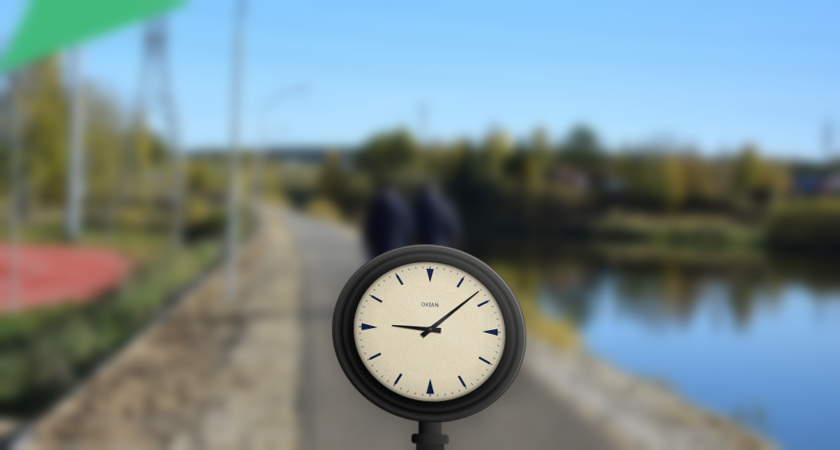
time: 9:08
